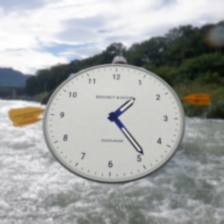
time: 1:24
